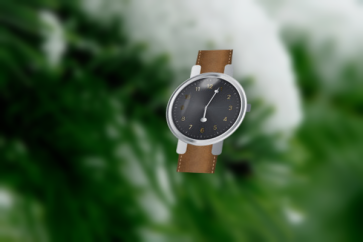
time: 6:04
